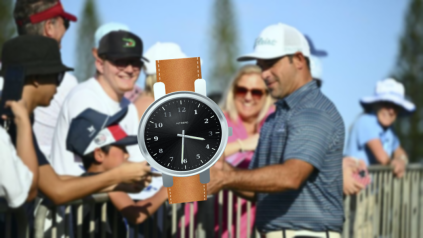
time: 3:31
